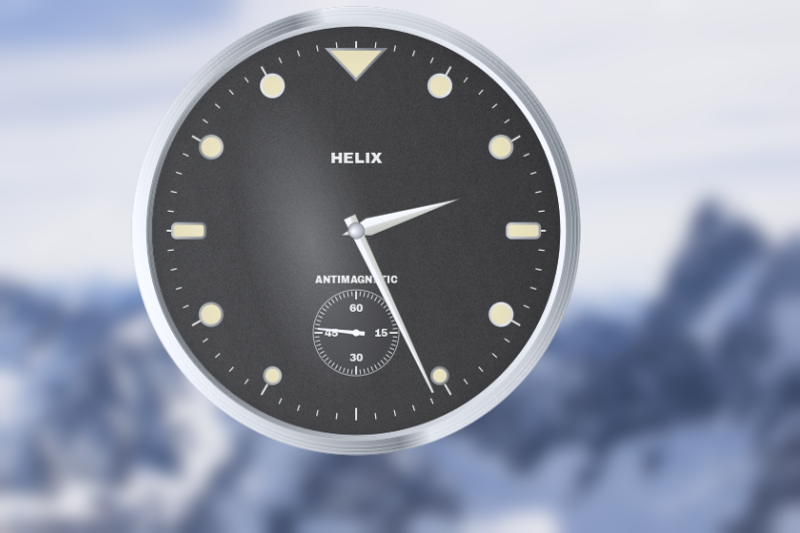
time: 2:25:46
